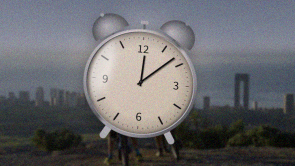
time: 12:08
